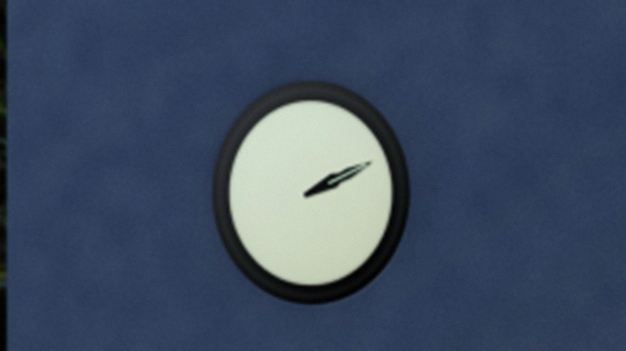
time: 2:11
